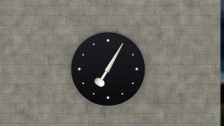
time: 7:05
